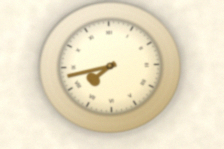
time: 7:43
